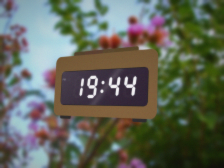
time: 19:44
